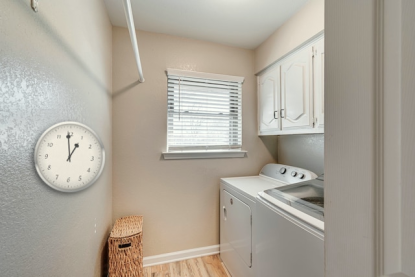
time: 12:59
